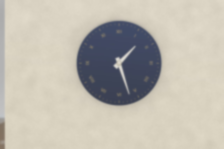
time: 1:27
